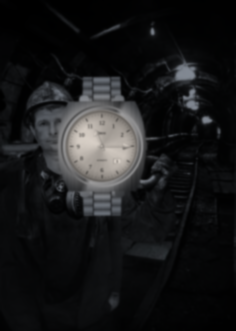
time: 11:15
